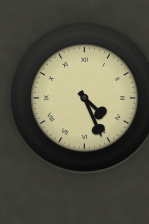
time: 4:26
